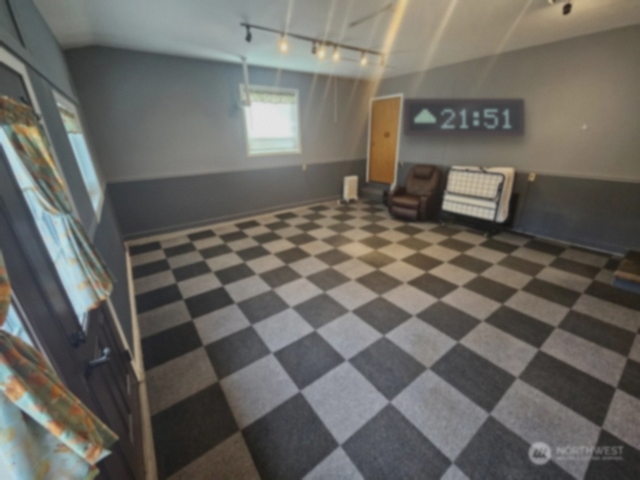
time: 21:51
